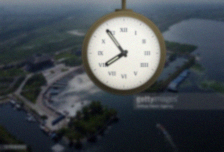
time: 7:54
